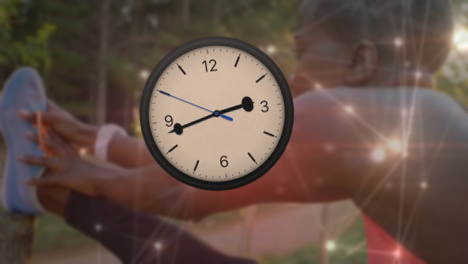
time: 2:42:50
